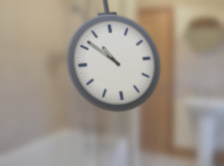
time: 10:52
